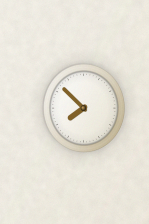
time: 7:52
